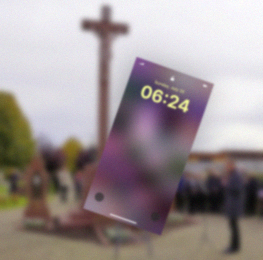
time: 6:24
